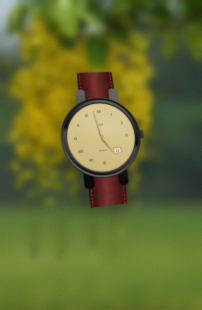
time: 4:58
